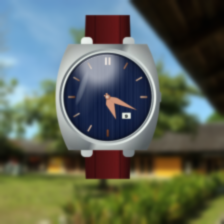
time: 5:19
